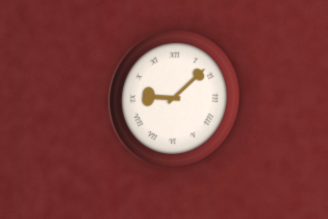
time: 9:08
